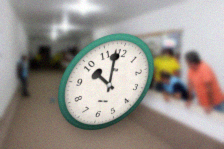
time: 9:58
